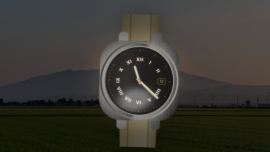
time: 11:22
